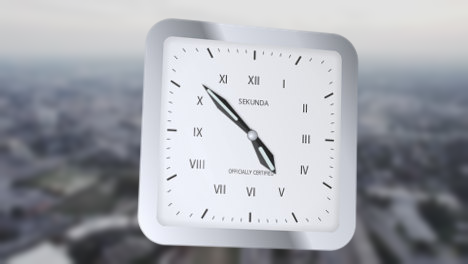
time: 4:52
